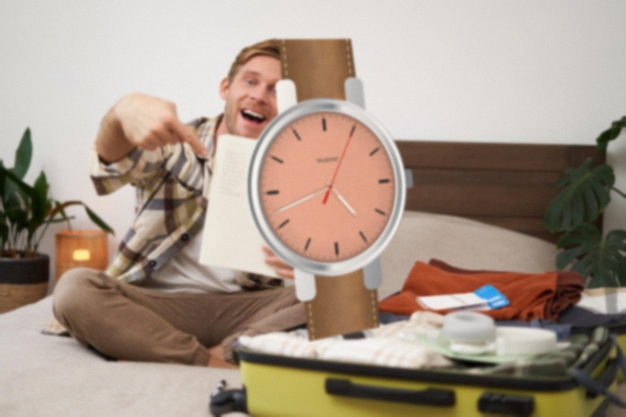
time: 4:42:05
